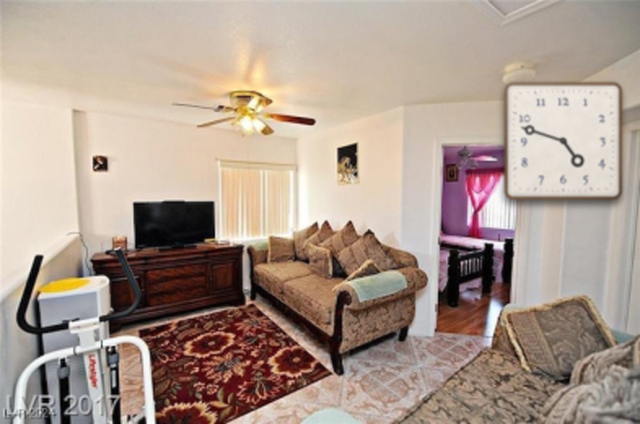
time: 4:48
